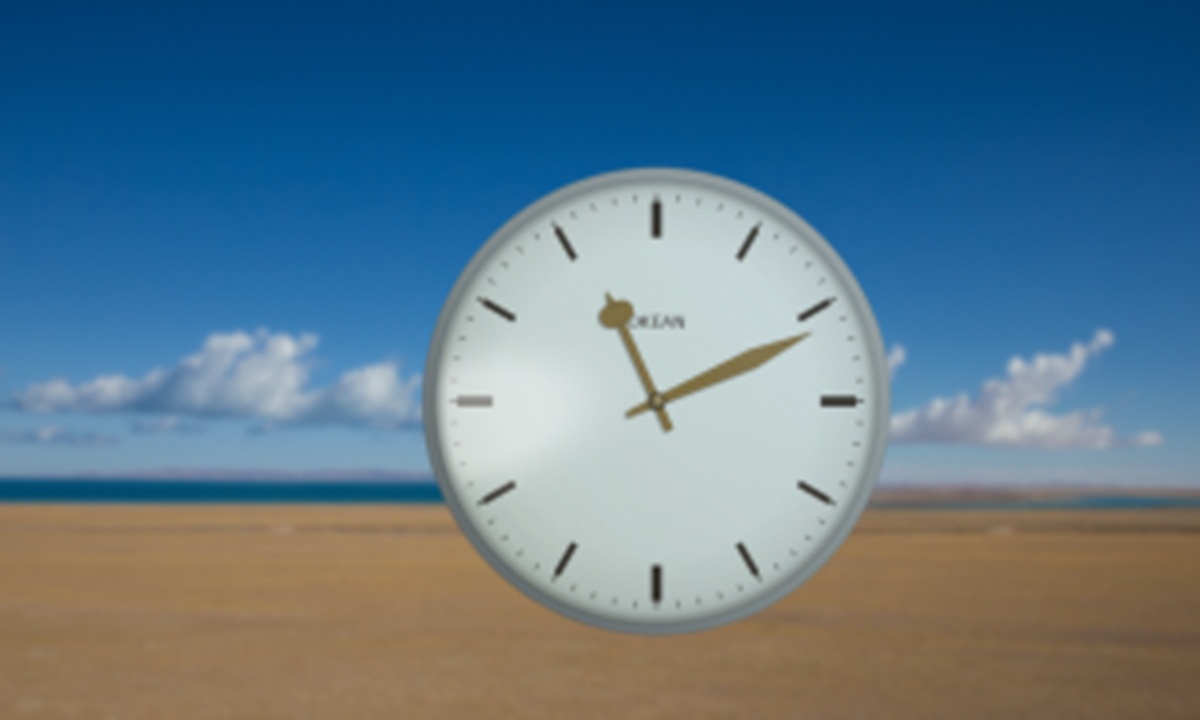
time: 11:11
